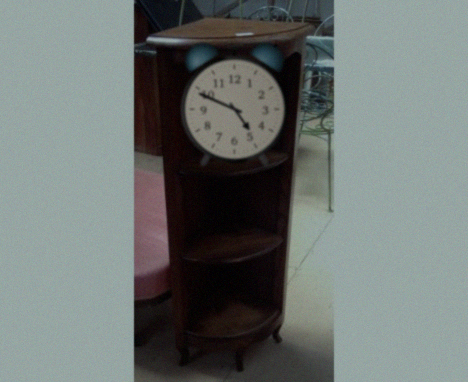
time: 4:49
